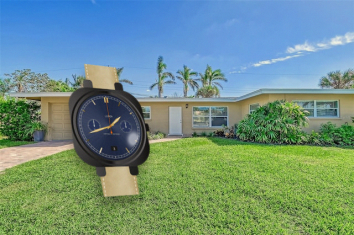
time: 1:42
